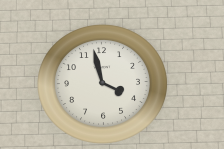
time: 3:58
